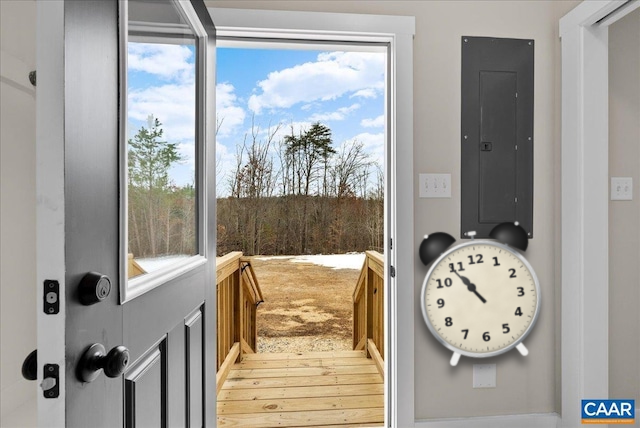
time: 10:54
